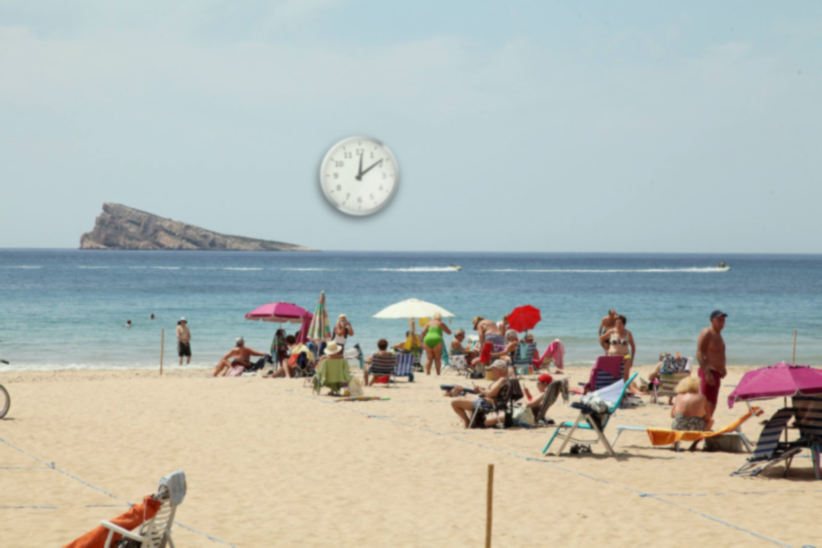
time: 12:09
